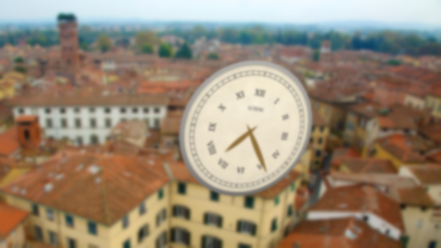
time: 7:24
